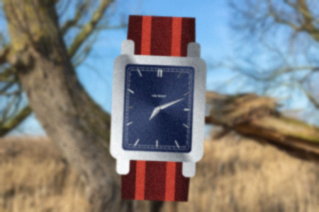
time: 7:11
